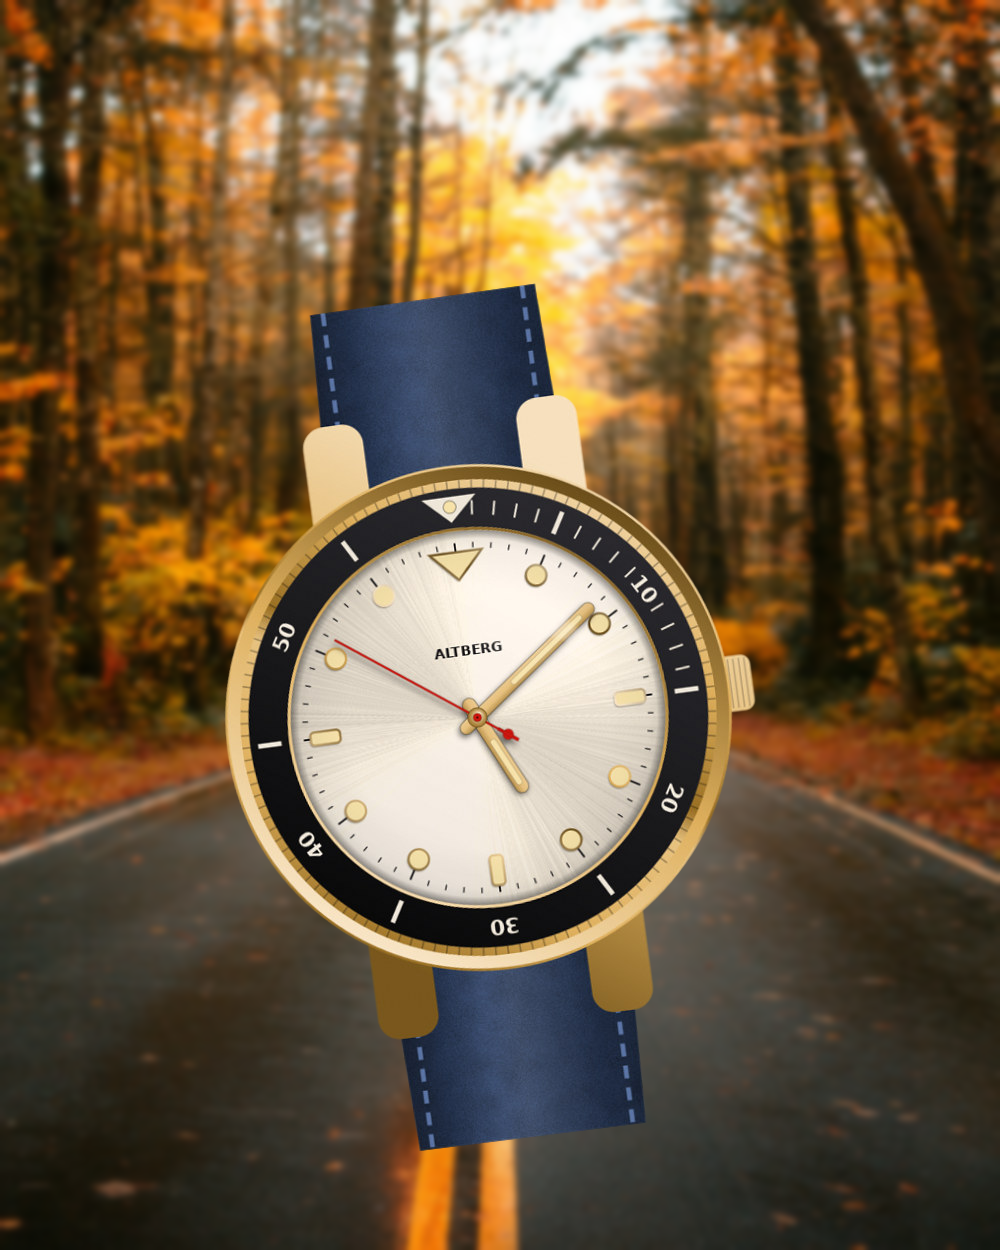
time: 5:08:51
